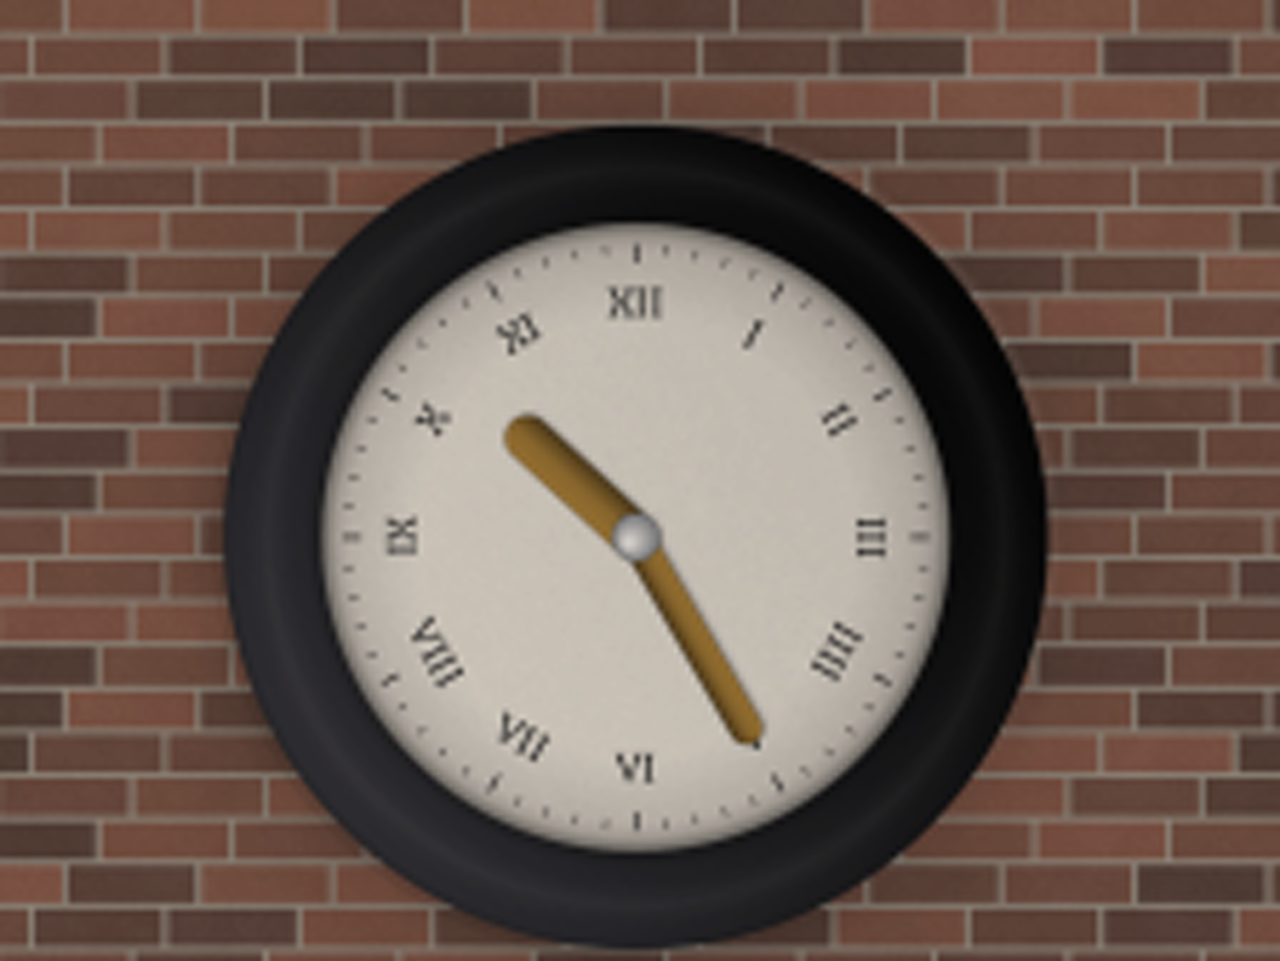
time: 10:25
